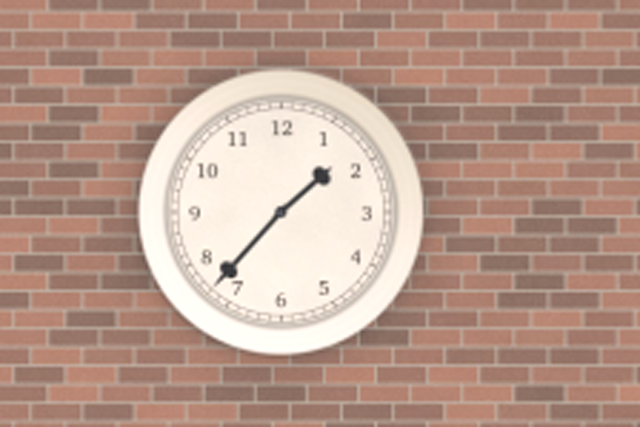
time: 1:37
